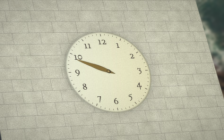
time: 9:49
